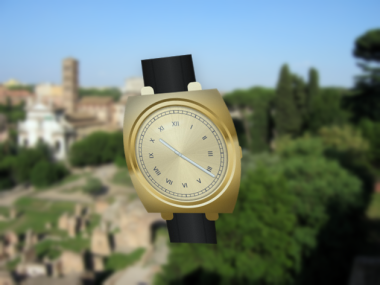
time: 10:21
